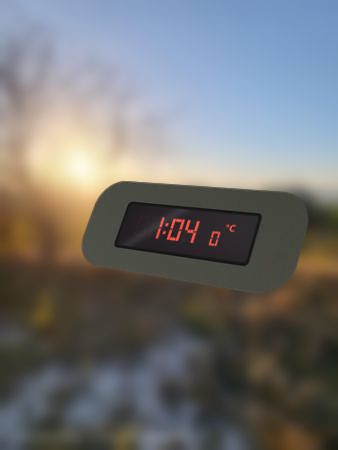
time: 1:04
